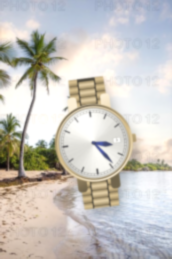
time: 3:24
